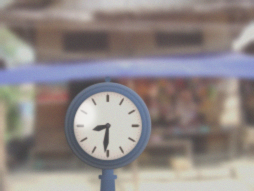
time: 8:31
